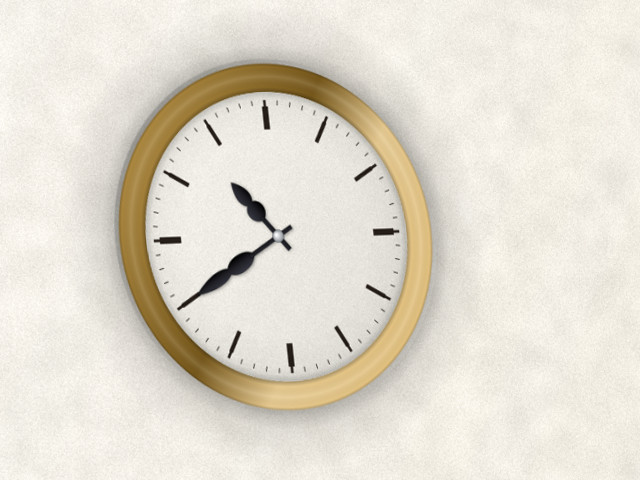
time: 10:40
